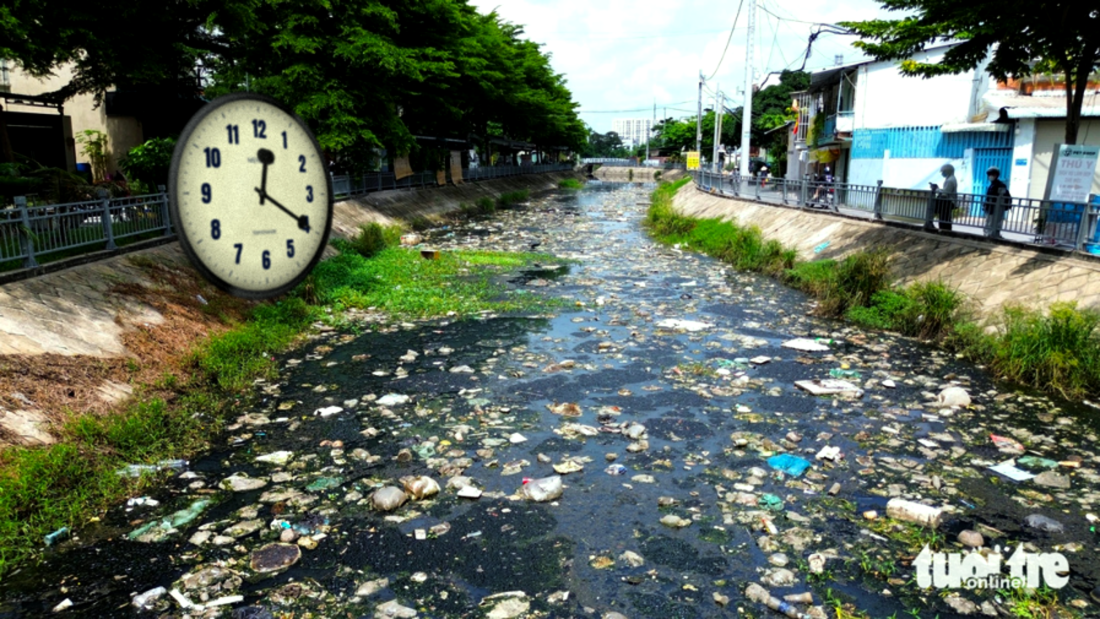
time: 12:20
